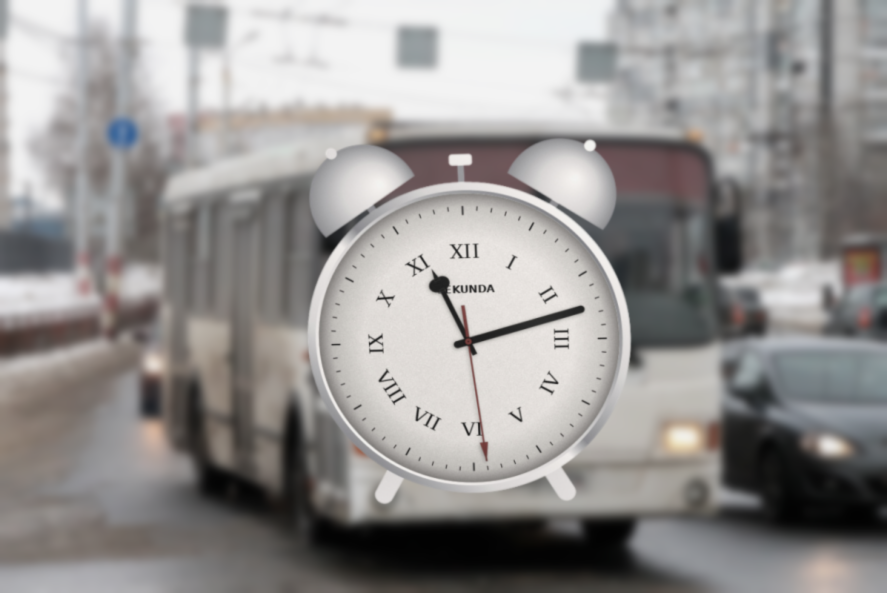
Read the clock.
11:12:29
